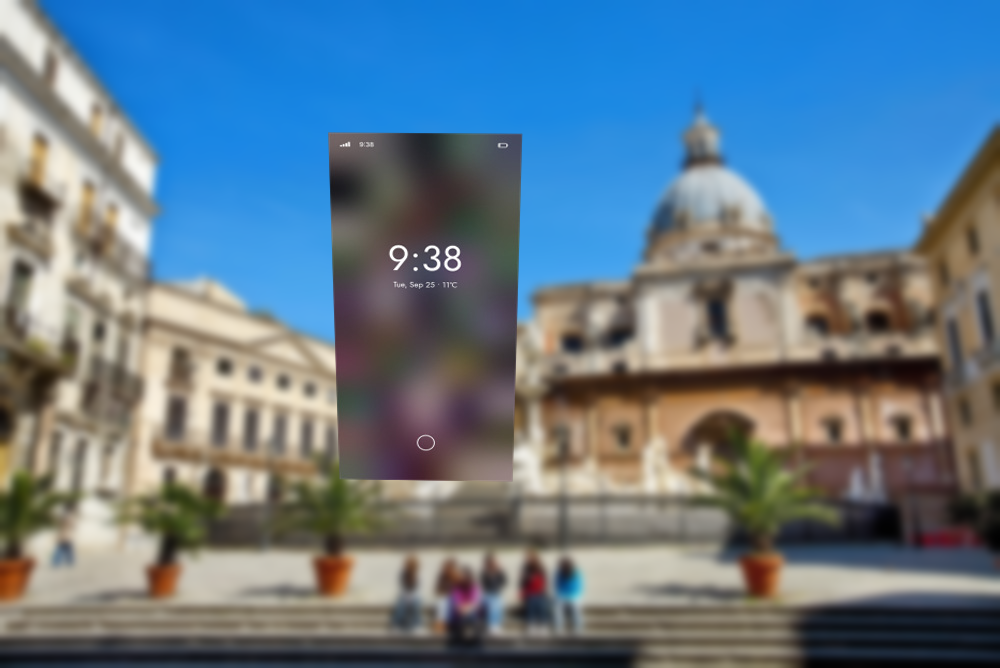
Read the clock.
9:38
